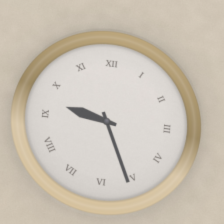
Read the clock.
9:26
